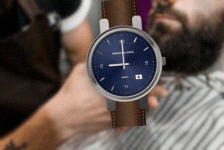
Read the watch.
9:00
